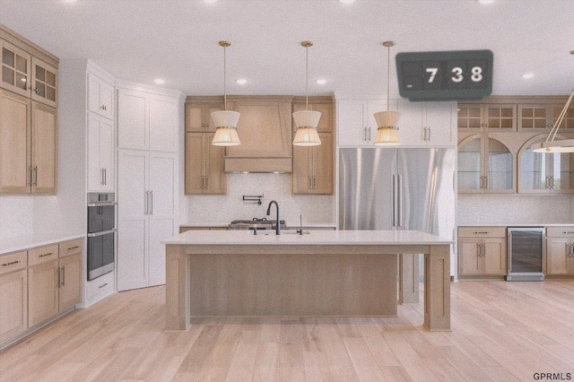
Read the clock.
7:38
